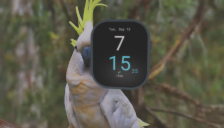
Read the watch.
7:15
